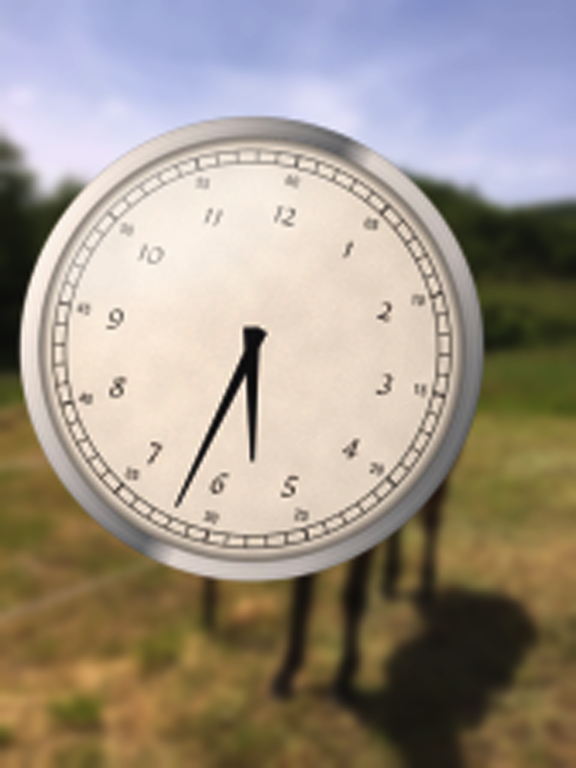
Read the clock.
5:32
